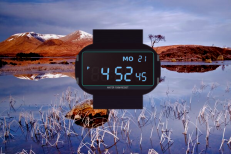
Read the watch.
4:52:45
